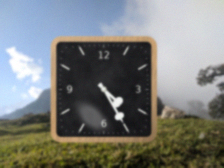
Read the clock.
4:25
